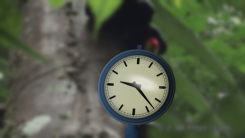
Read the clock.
9:23
